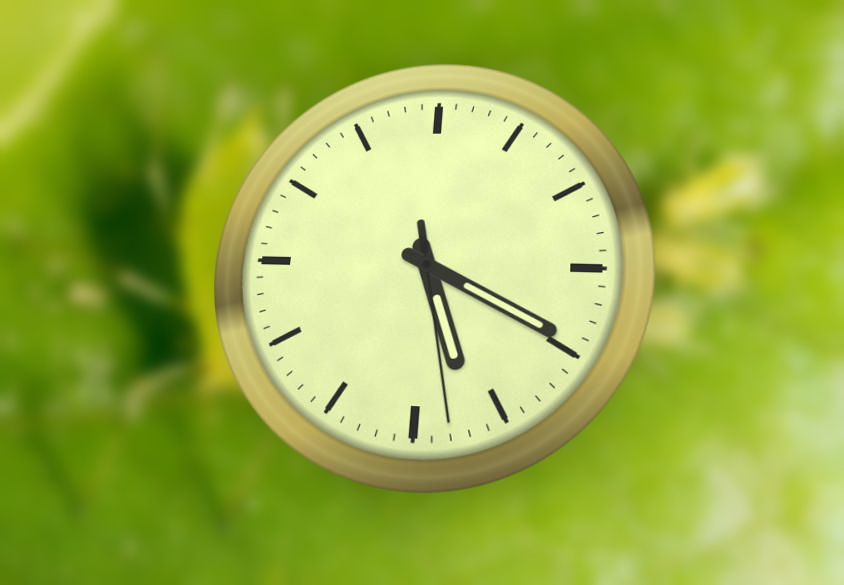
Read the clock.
5:19:28
